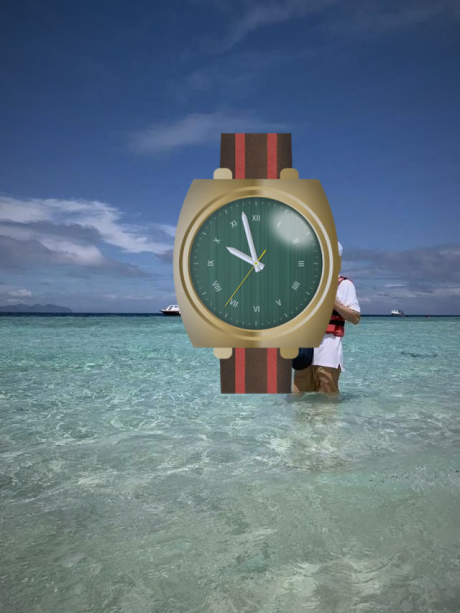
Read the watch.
9:57:36
